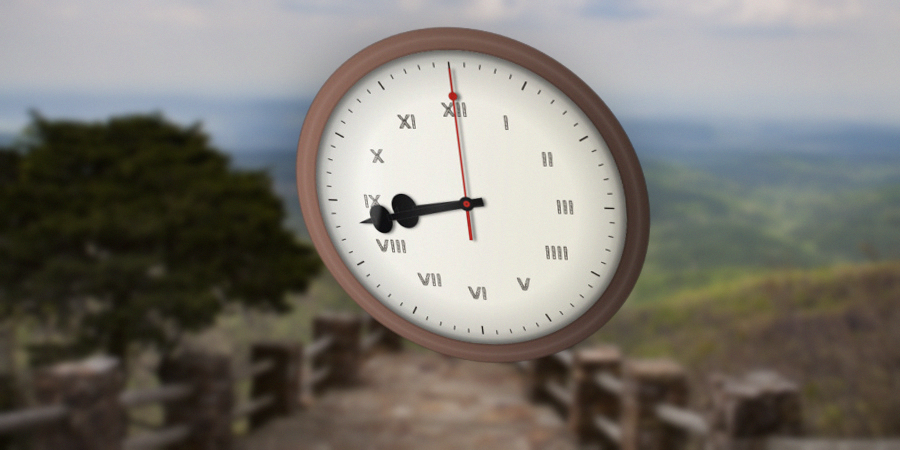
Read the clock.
8:43:00
